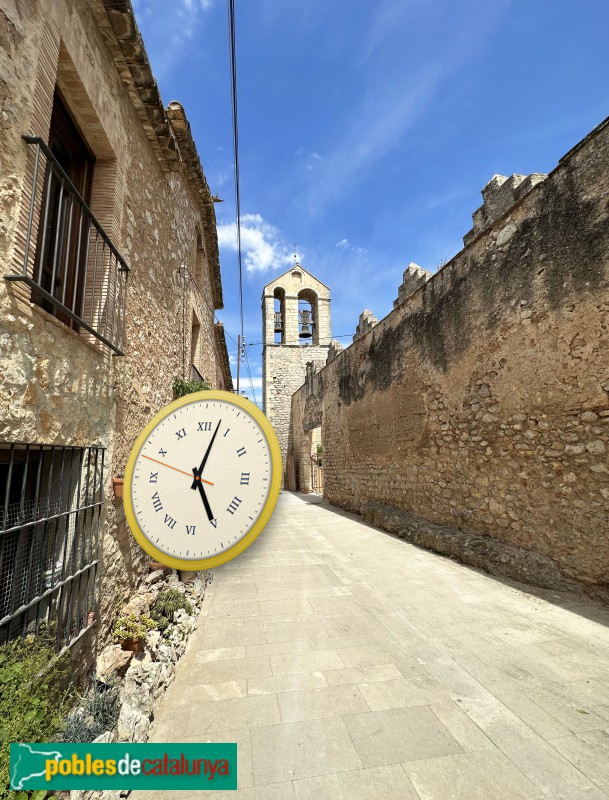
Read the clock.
5:02:48
